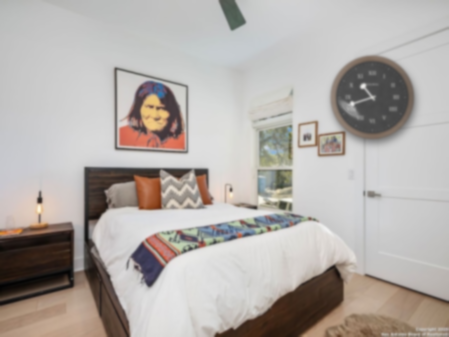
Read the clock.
10:42
